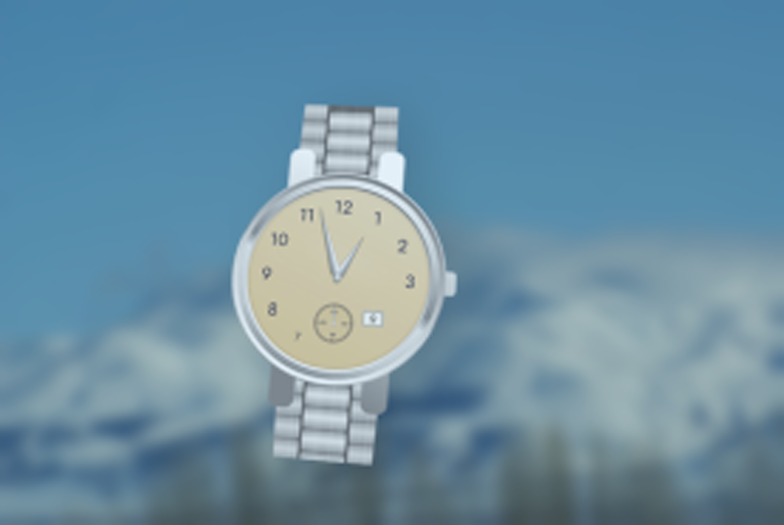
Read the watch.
12:57
